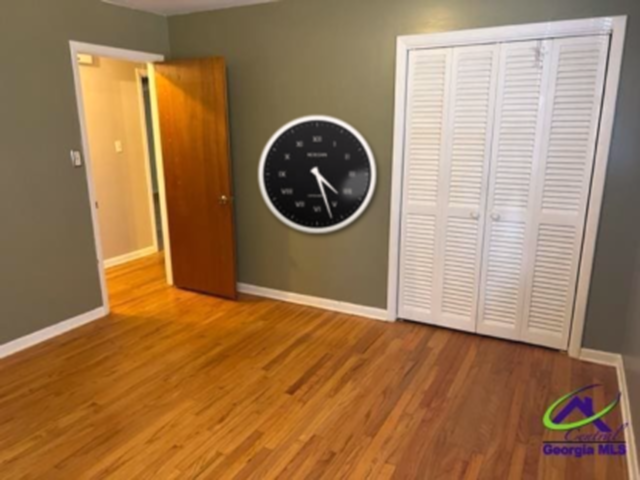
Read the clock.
4:27
